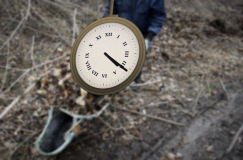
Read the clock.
4:21
